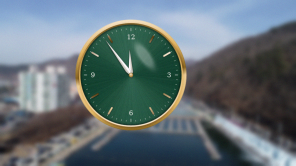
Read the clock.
11:54
